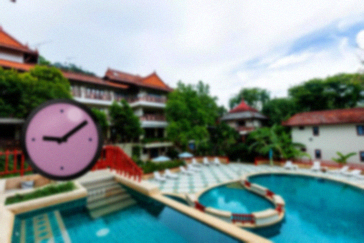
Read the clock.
9:09
